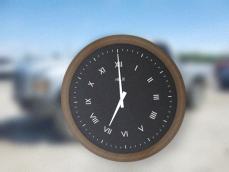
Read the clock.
7:00
